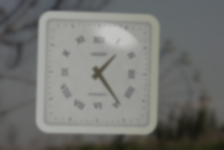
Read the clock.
1:24
